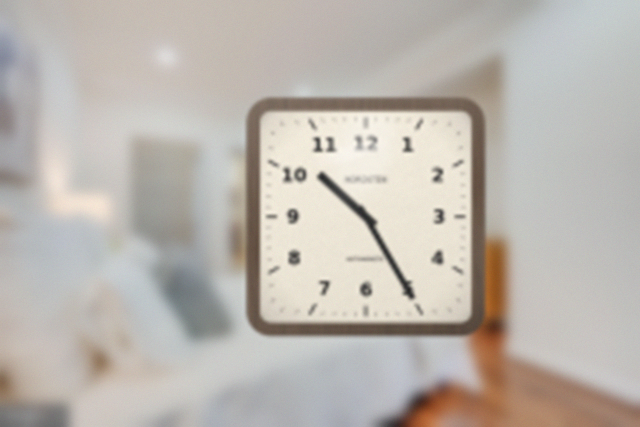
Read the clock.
10:25
